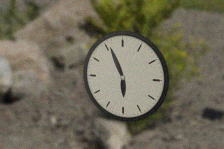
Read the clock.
5:56
